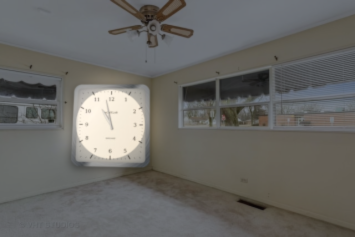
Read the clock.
10:58
